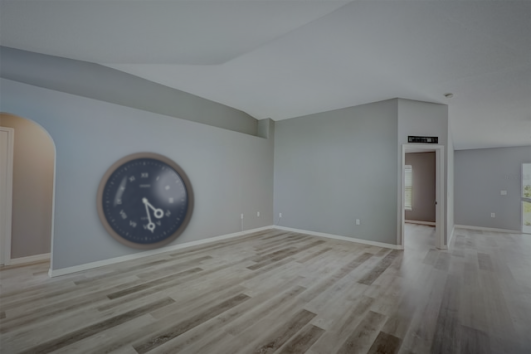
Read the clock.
4:28
